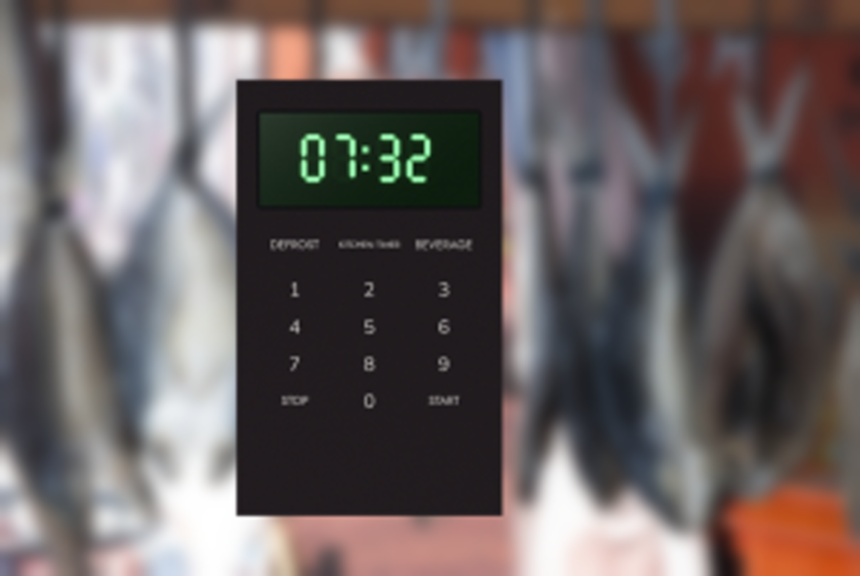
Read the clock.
7:32
